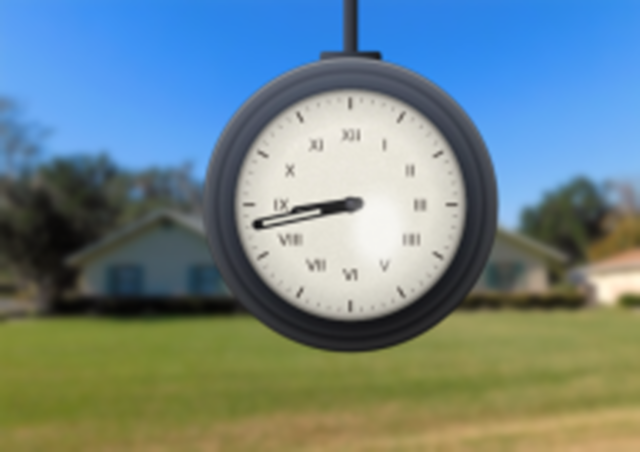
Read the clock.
8:43
